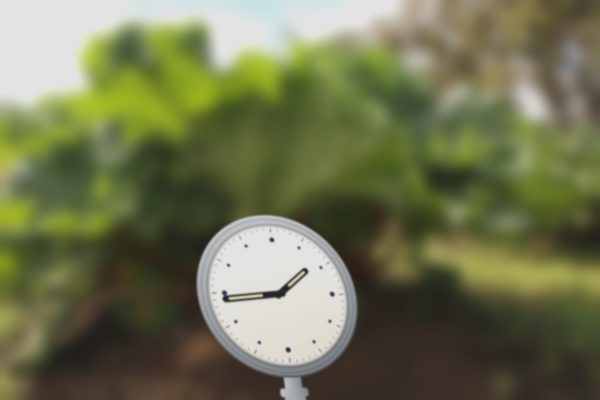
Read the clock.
1:44
